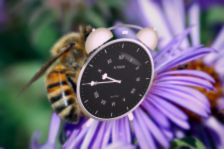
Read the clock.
9:45
